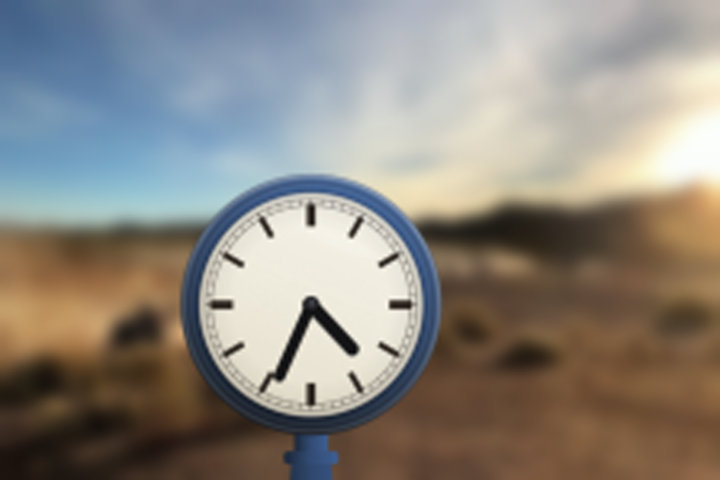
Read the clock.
4:34
